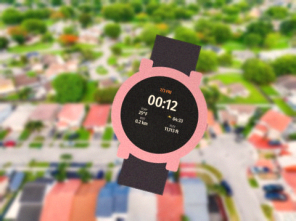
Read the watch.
0:12
